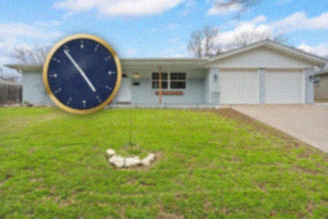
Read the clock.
4:54
